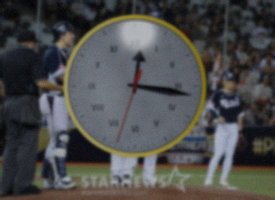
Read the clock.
12:16:33
